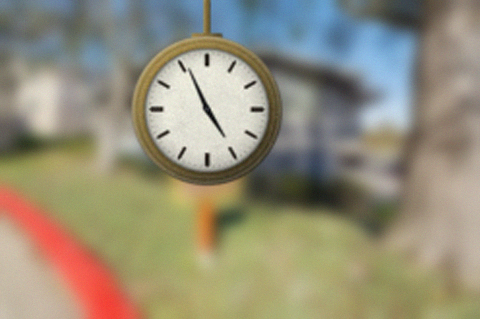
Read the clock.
4:56
